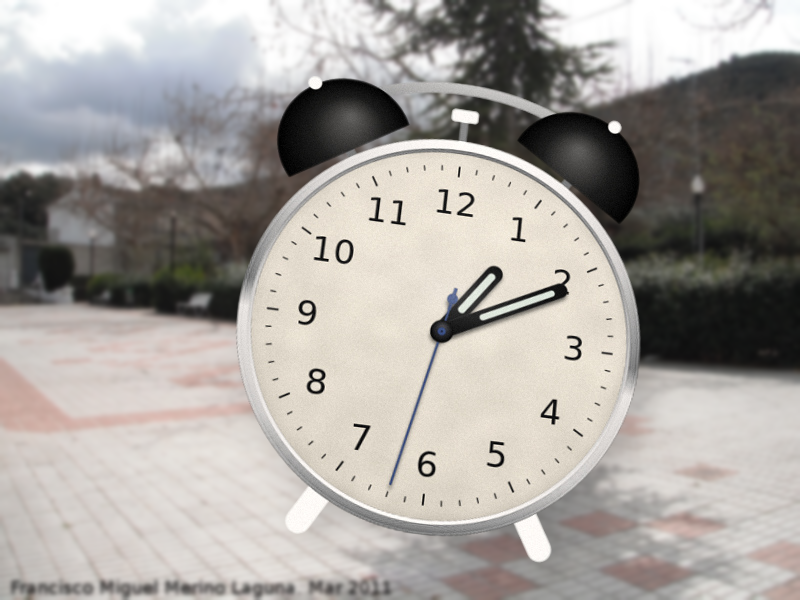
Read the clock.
1:10:32
